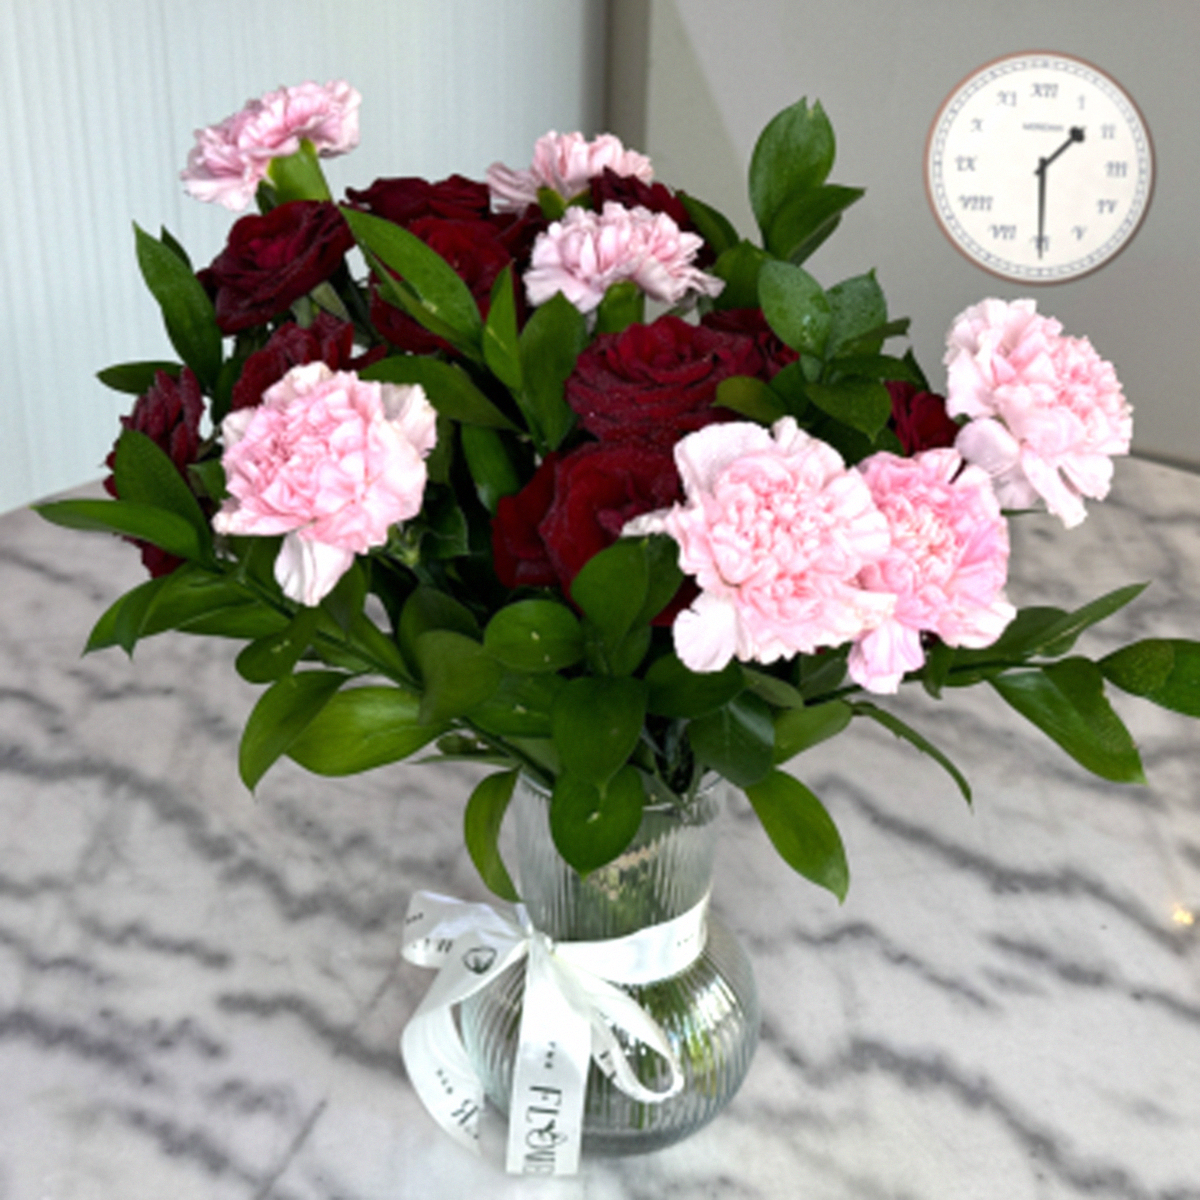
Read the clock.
1:30
